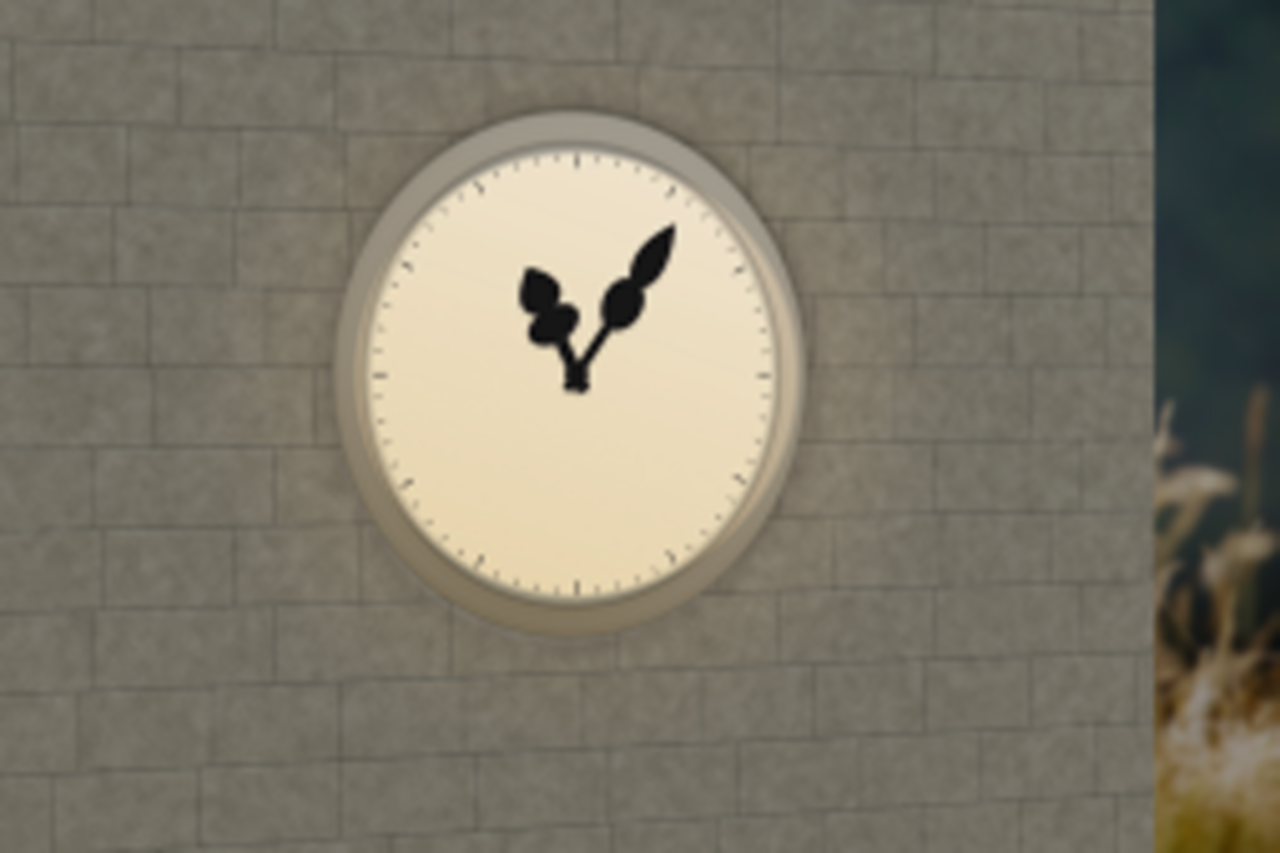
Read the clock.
11:06
